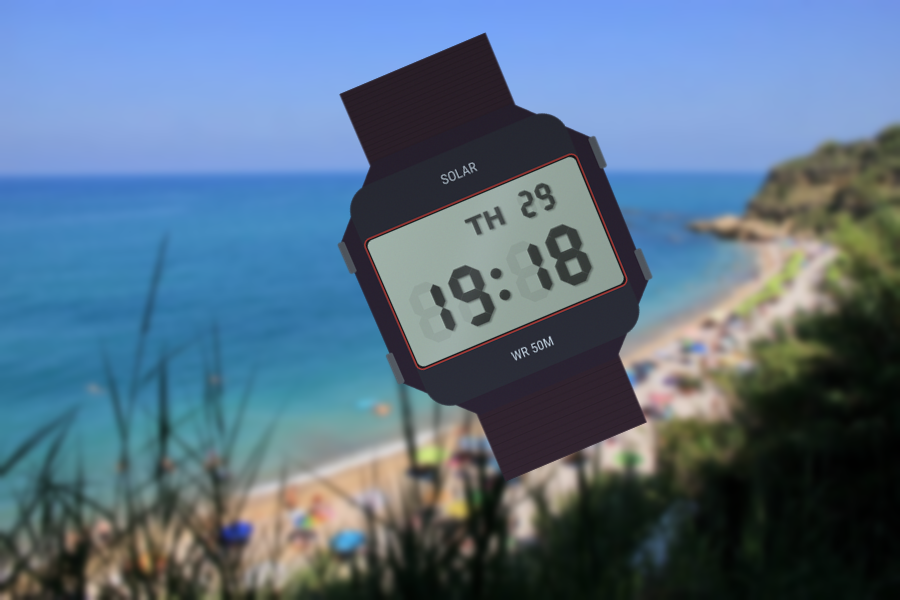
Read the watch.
19:18
